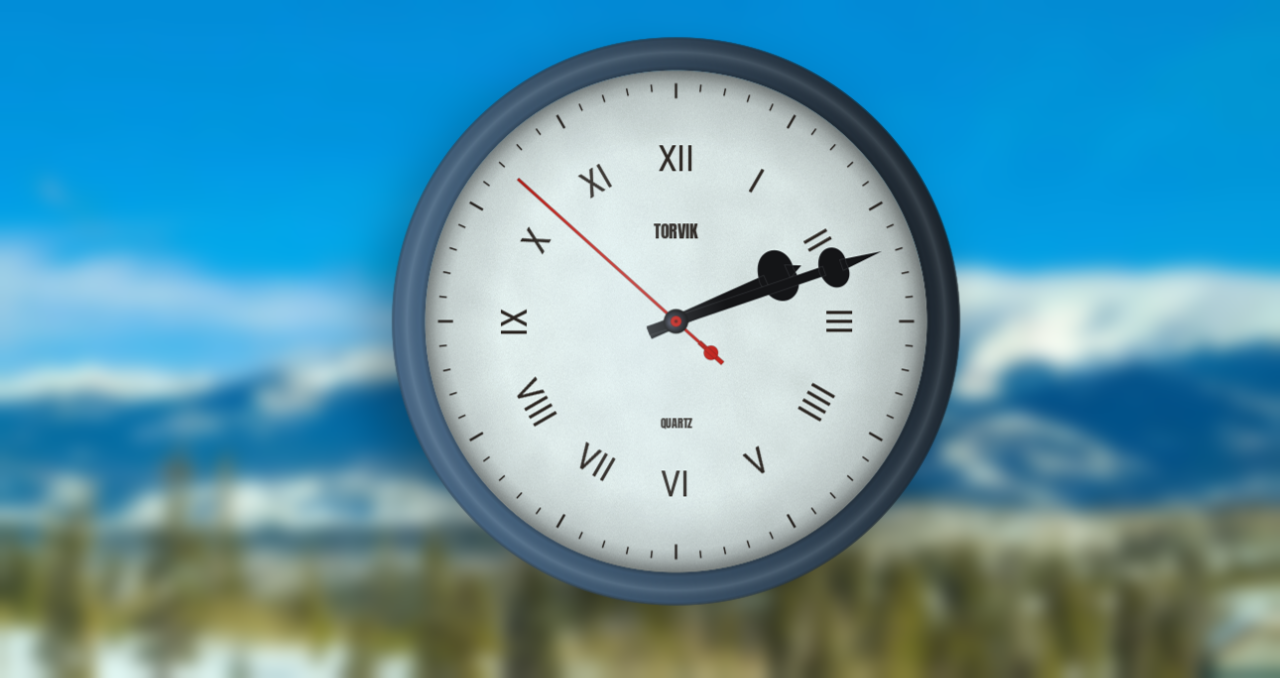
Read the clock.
2:11:52
